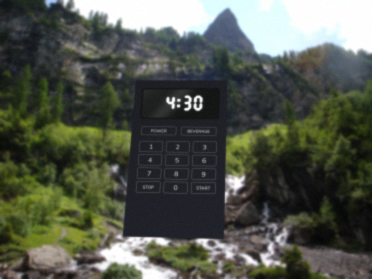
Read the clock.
4:30
